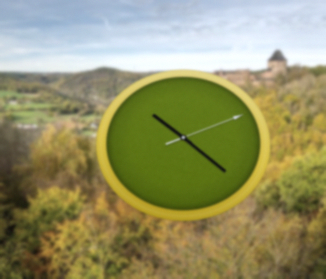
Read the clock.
10:22:11
